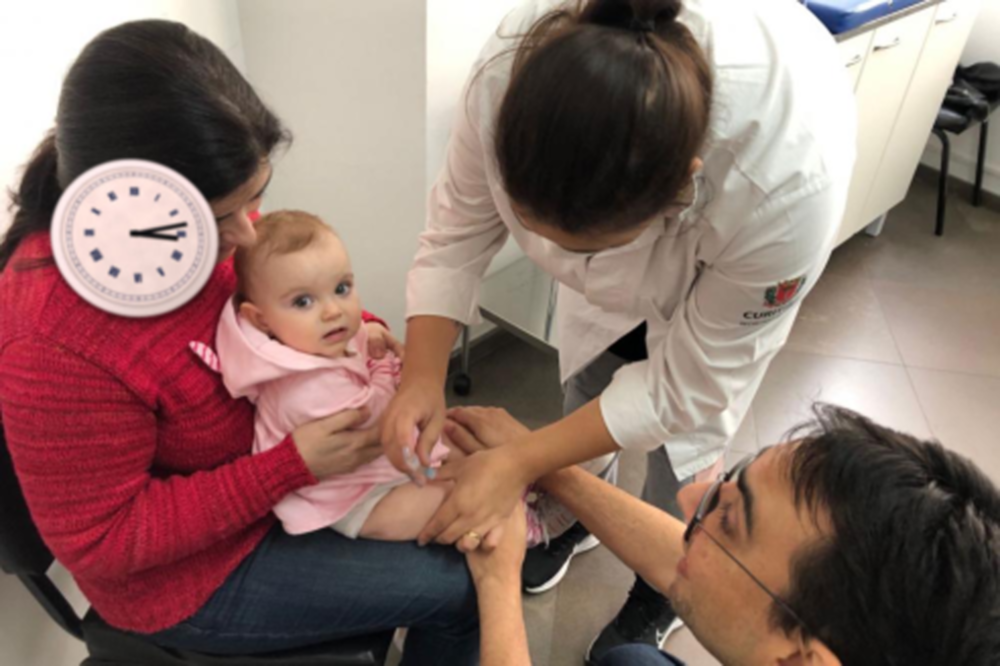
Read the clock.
3:13
